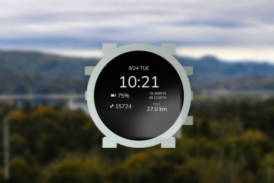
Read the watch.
10:21
